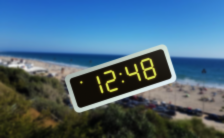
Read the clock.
12:48
